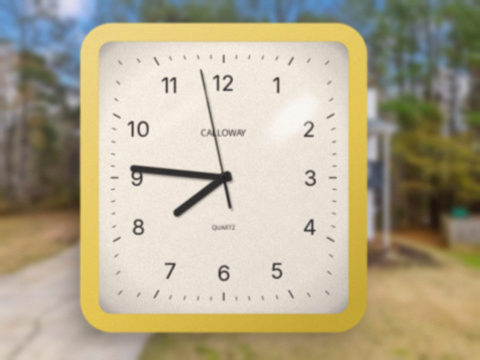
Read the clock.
7:45:58
